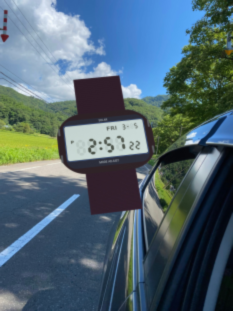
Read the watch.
2:57:22
